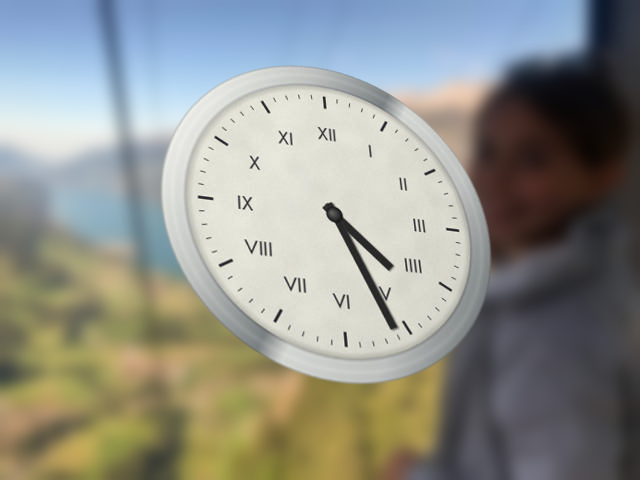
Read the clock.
4:26
